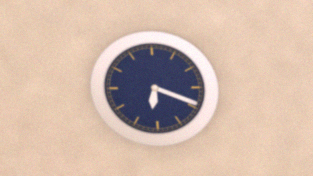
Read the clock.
6:19
